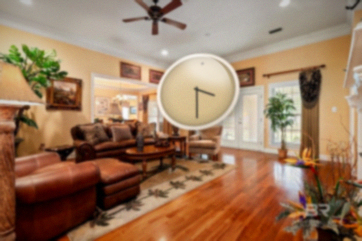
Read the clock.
3:28
